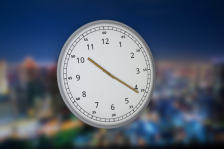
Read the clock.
10:21
